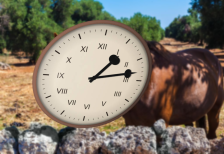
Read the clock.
1:13
